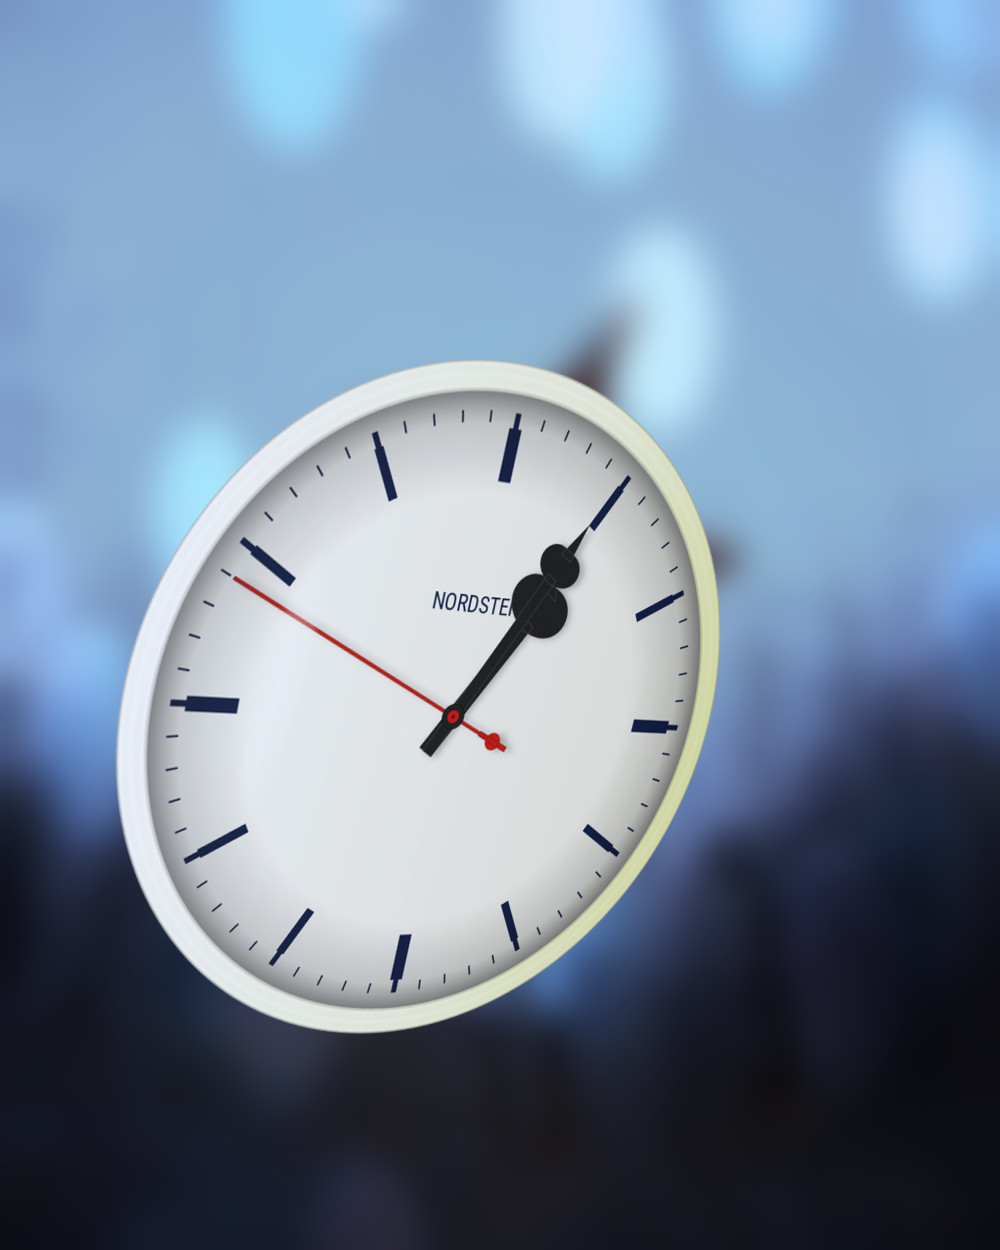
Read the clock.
1:04:49
